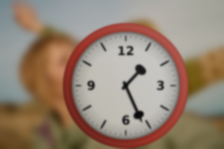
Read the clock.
1:26
